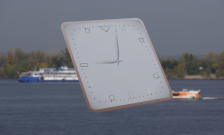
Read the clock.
9:03
